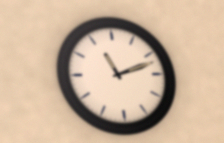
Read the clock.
11:12
